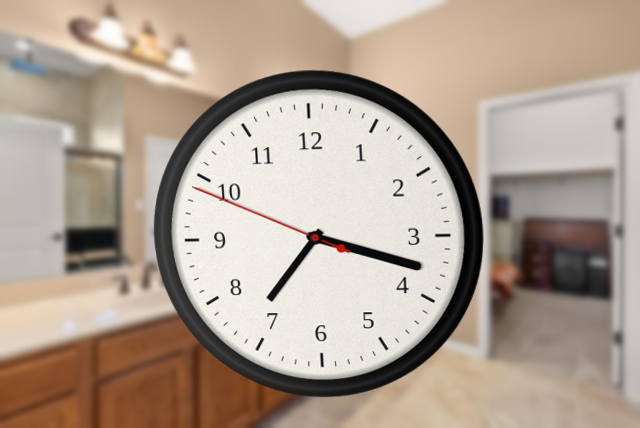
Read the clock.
7:17:49
